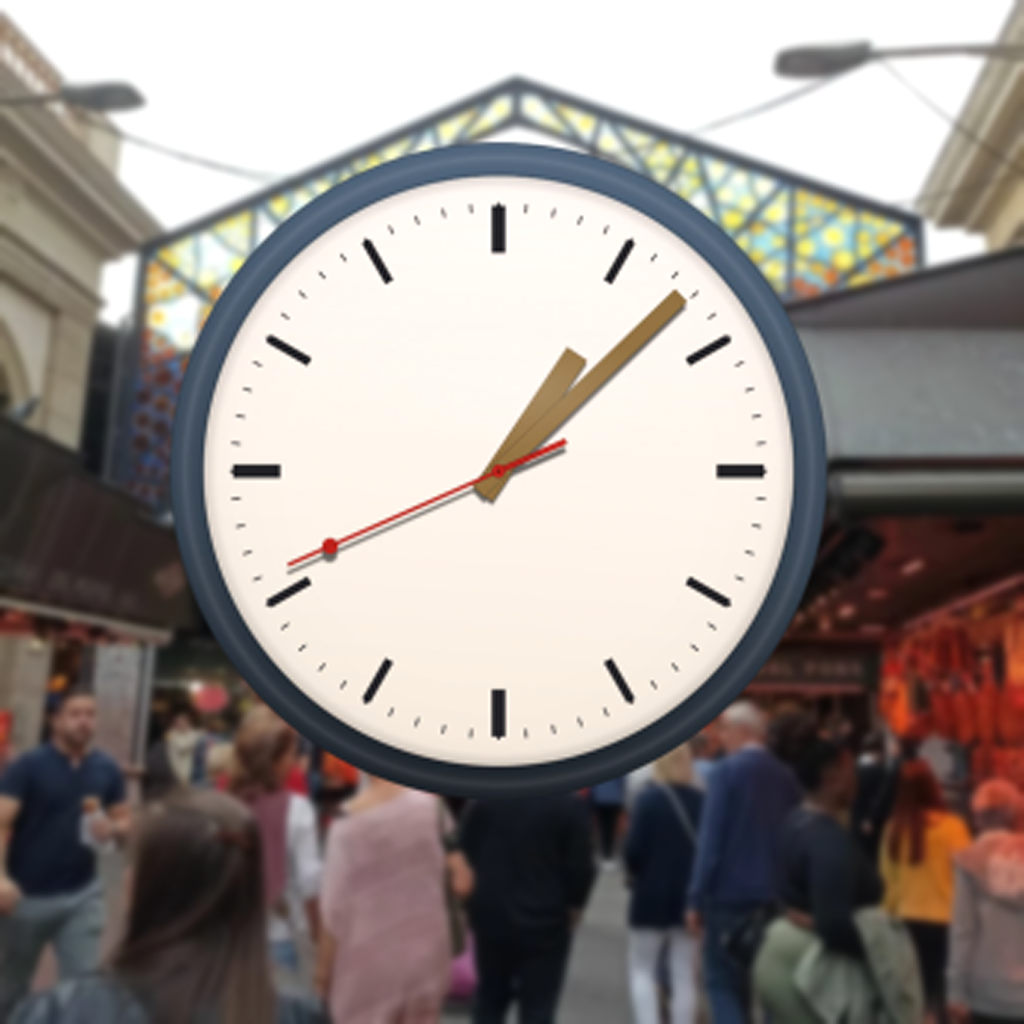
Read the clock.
1:07:41
